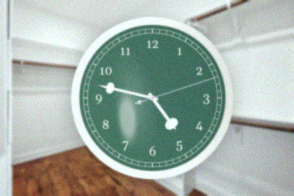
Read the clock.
4:47:12
